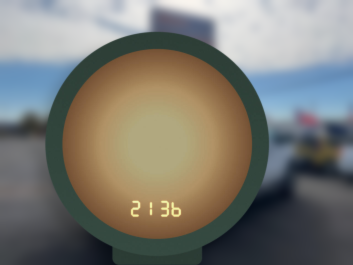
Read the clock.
21:36
